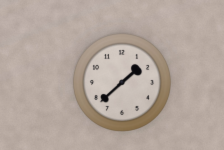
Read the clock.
1:38
